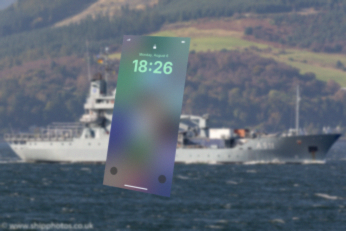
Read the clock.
18:26
